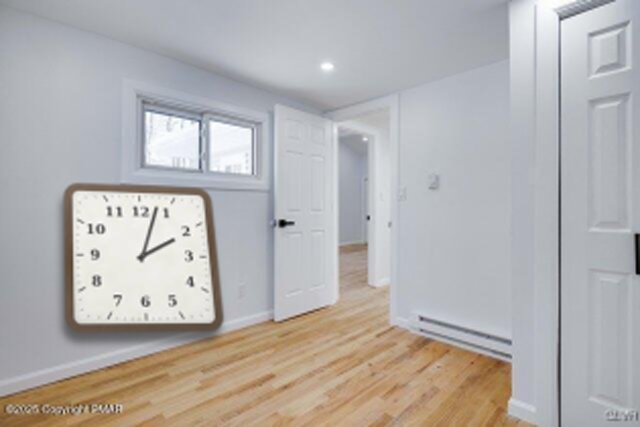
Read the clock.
2:03
